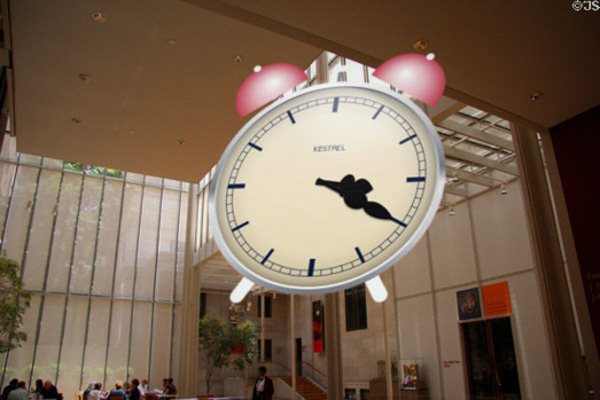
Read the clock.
3:20
